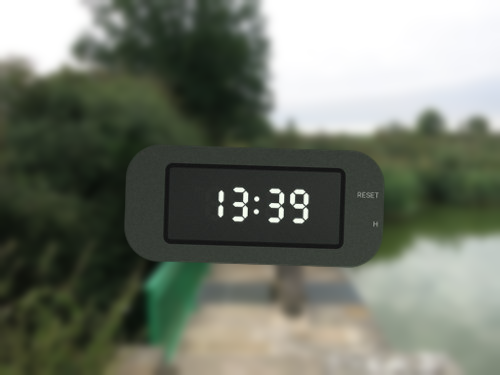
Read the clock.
13:39
